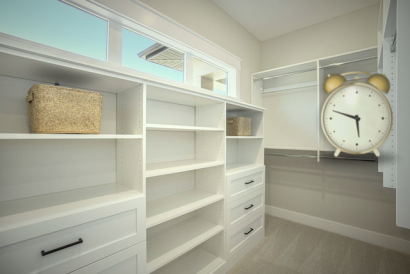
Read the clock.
5:48
